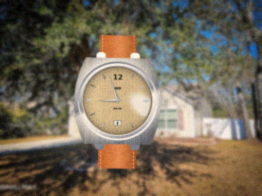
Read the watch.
8:57
